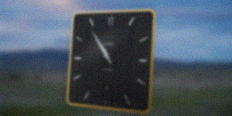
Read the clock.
10:54
